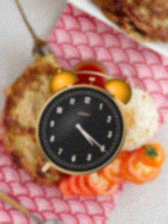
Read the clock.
4:20
